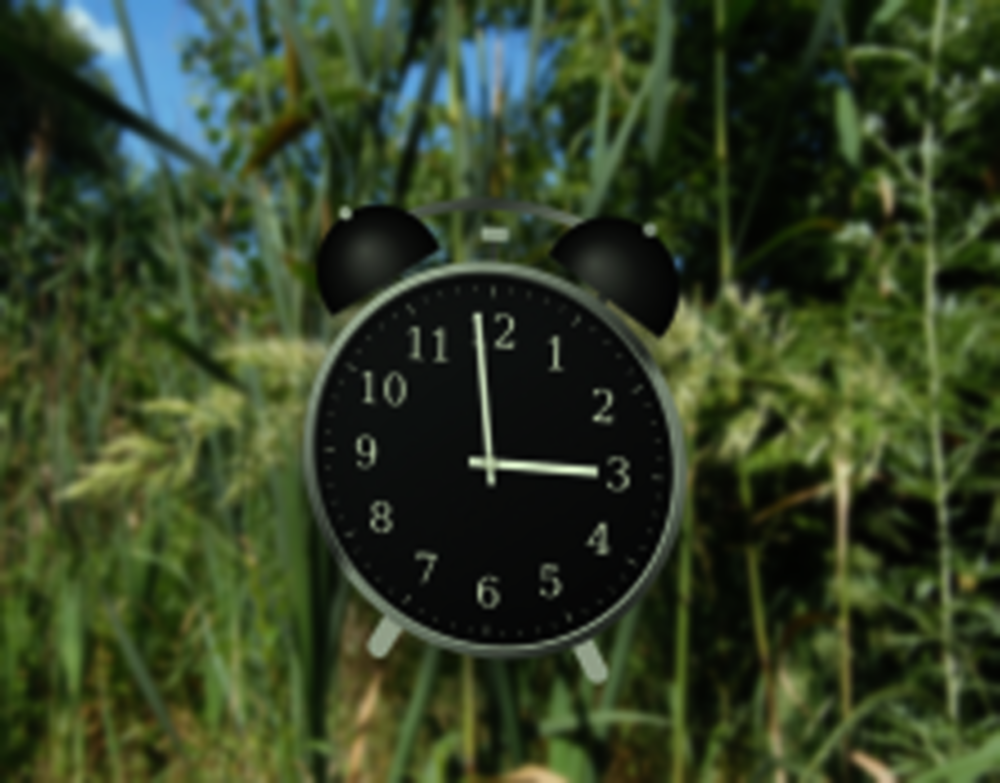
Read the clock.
2:59
